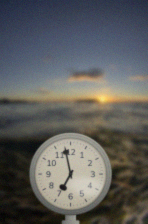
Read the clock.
6:58
